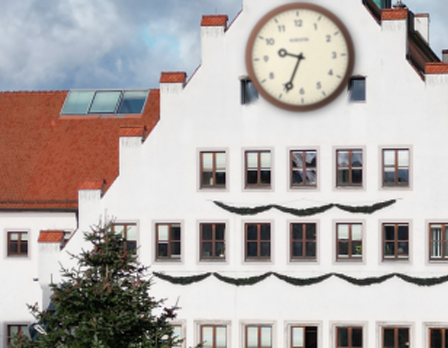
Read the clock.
9:34
